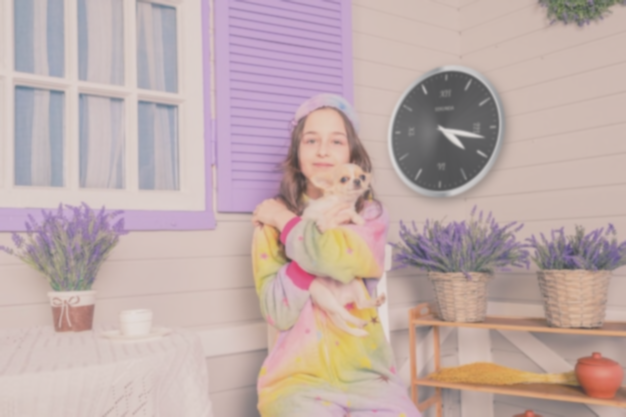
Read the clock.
4:17
